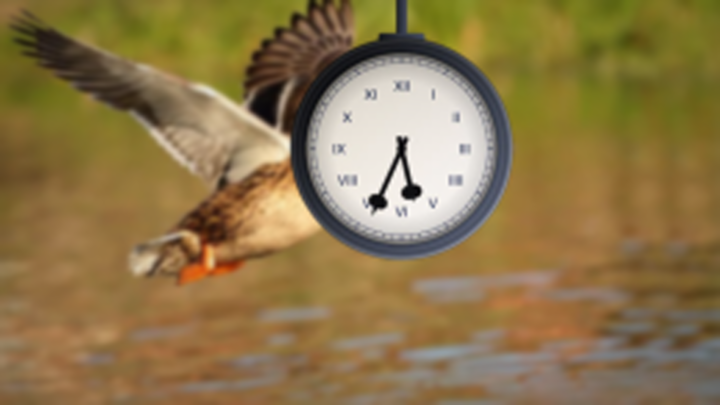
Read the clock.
5:34
